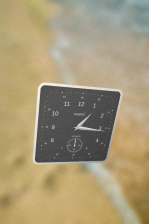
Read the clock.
1:16
